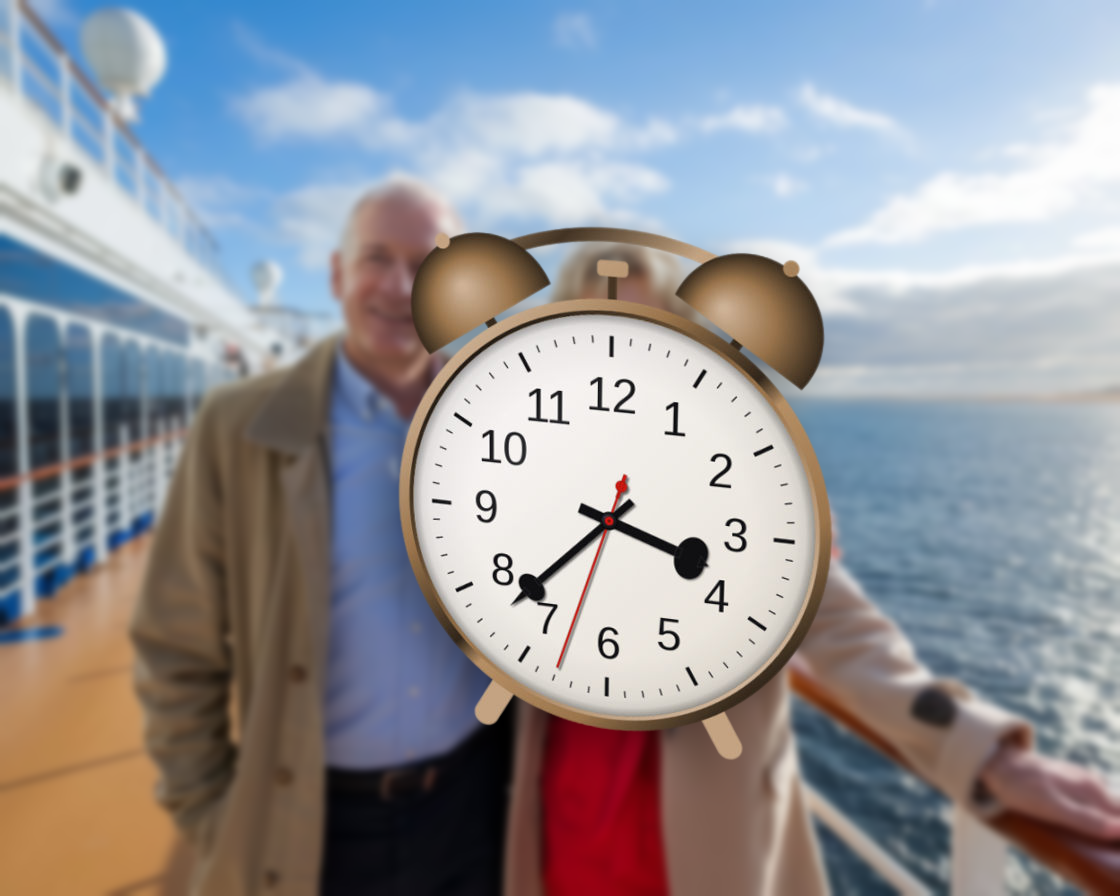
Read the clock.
3:37:33
